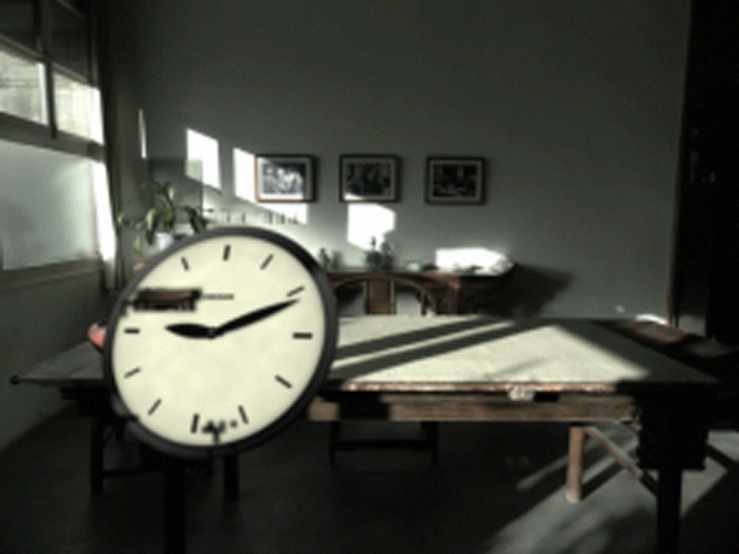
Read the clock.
9:11
